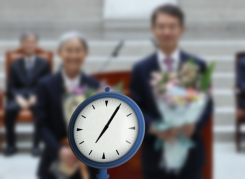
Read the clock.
7:05
